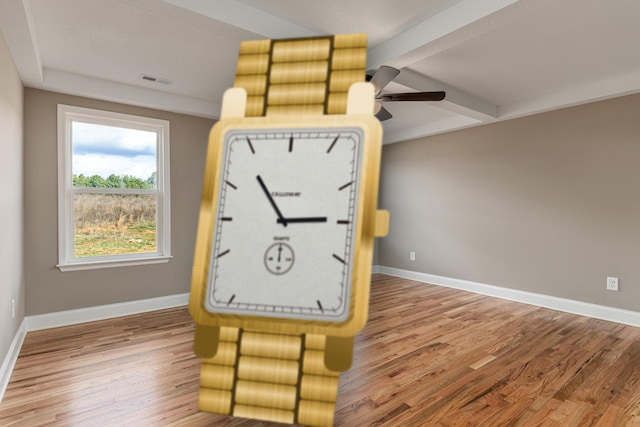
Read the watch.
2:54
